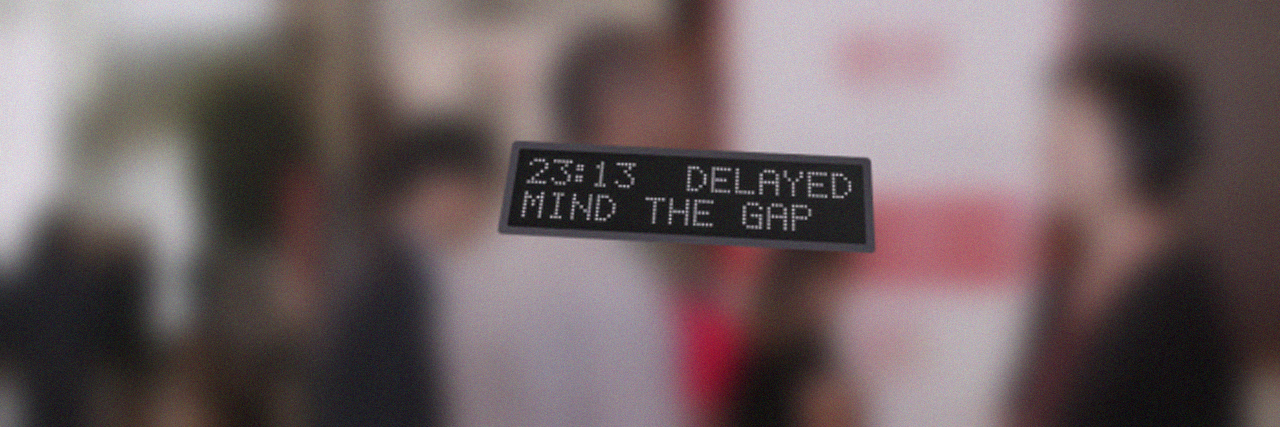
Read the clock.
23:13
